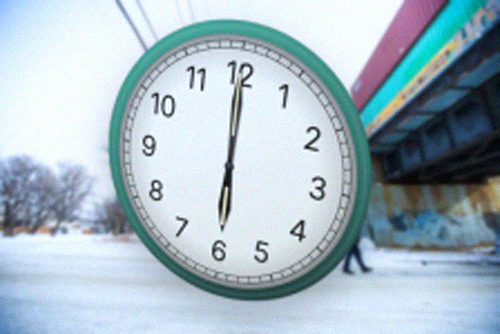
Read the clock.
6:00
